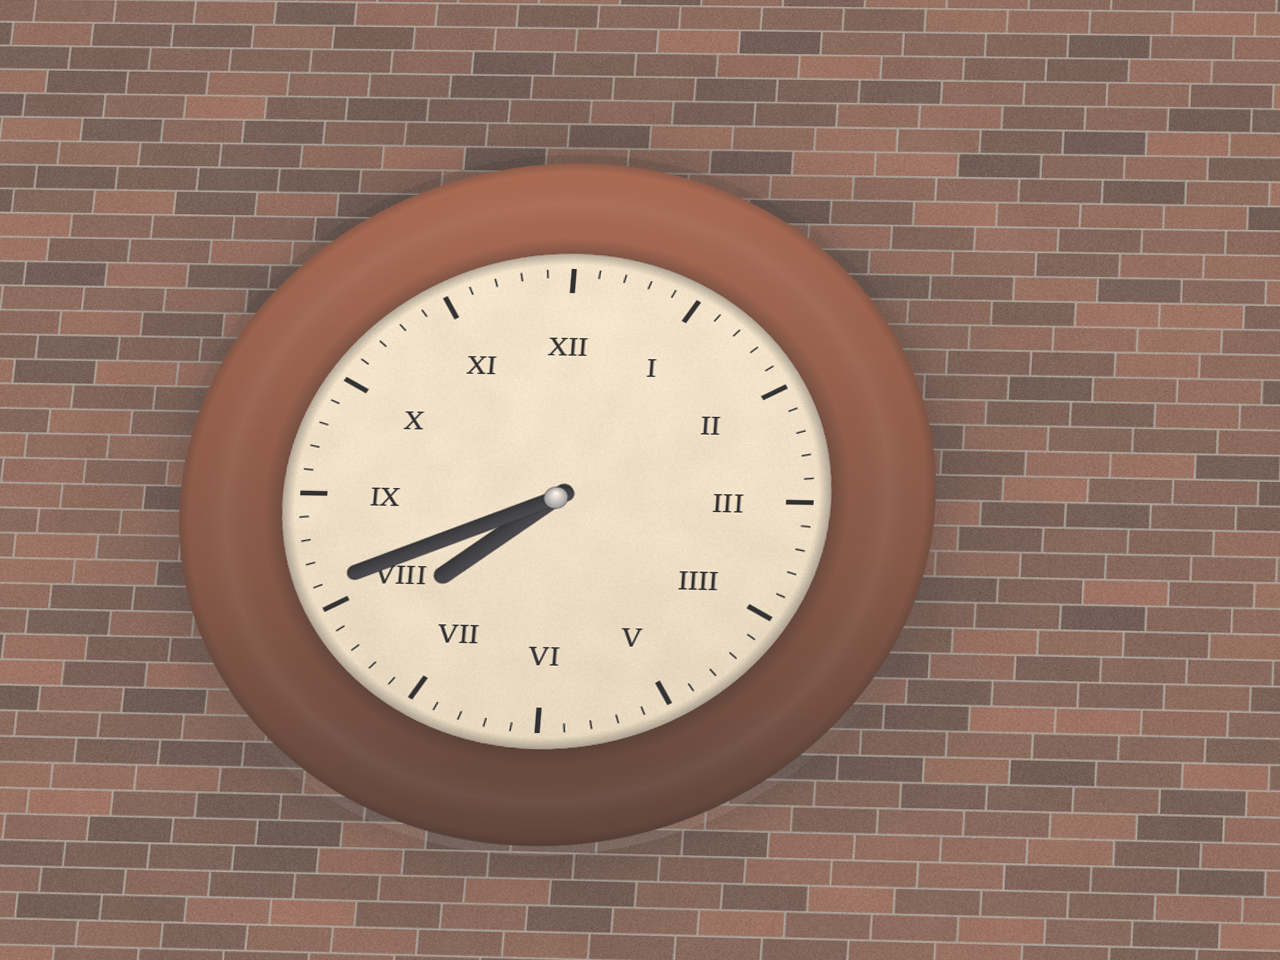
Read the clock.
7:41
